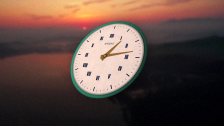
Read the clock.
1:13
